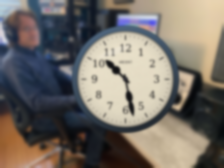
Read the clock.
10:28
